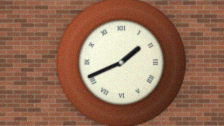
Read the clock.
1:41
